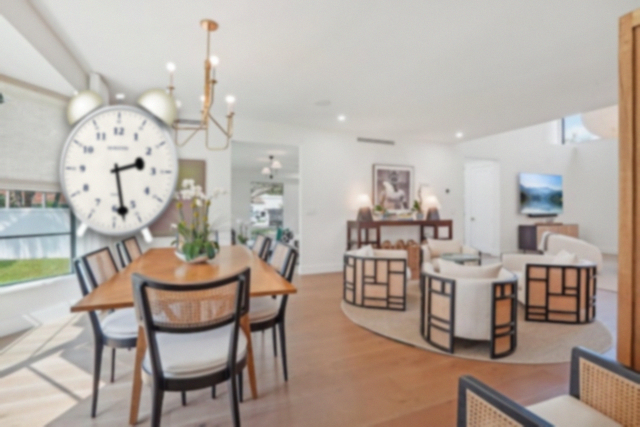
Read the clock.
2:28
